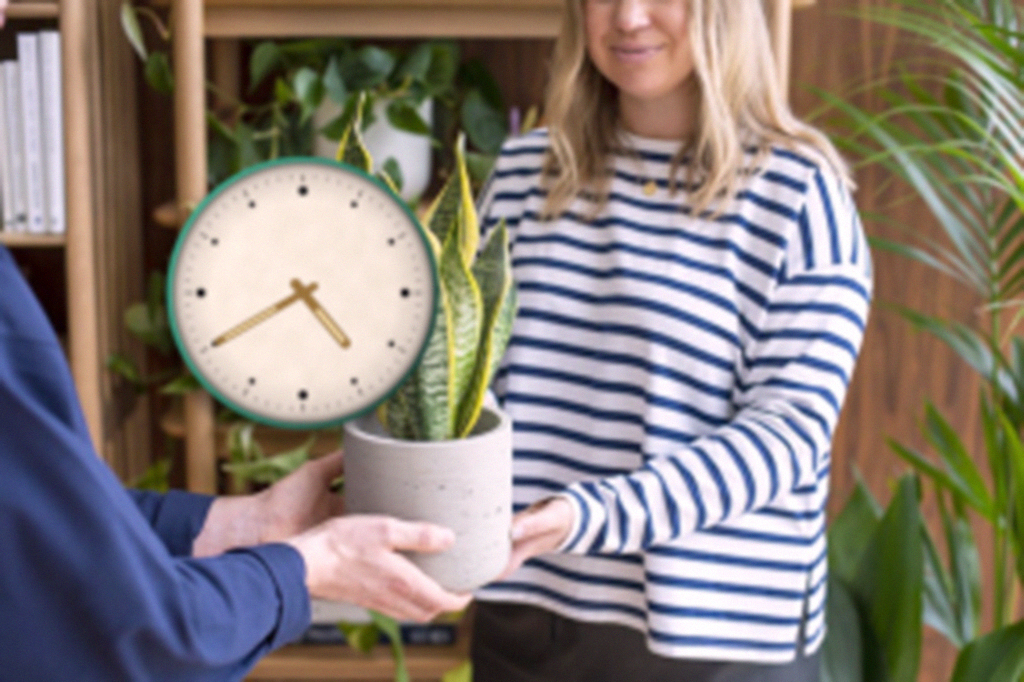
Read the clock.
4:40
